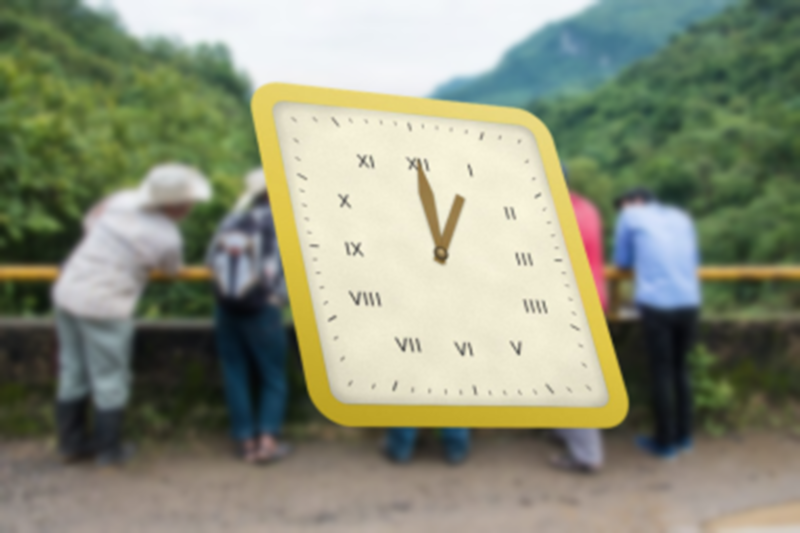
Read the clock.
1:00
